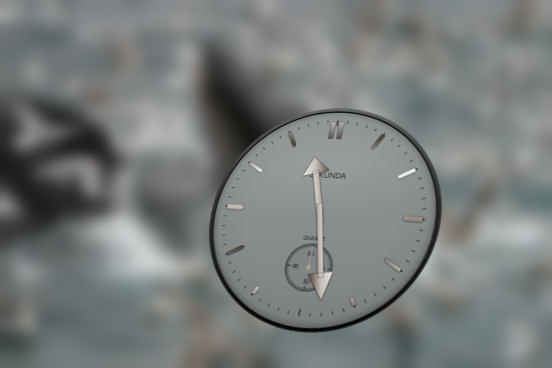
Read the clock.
11:28
